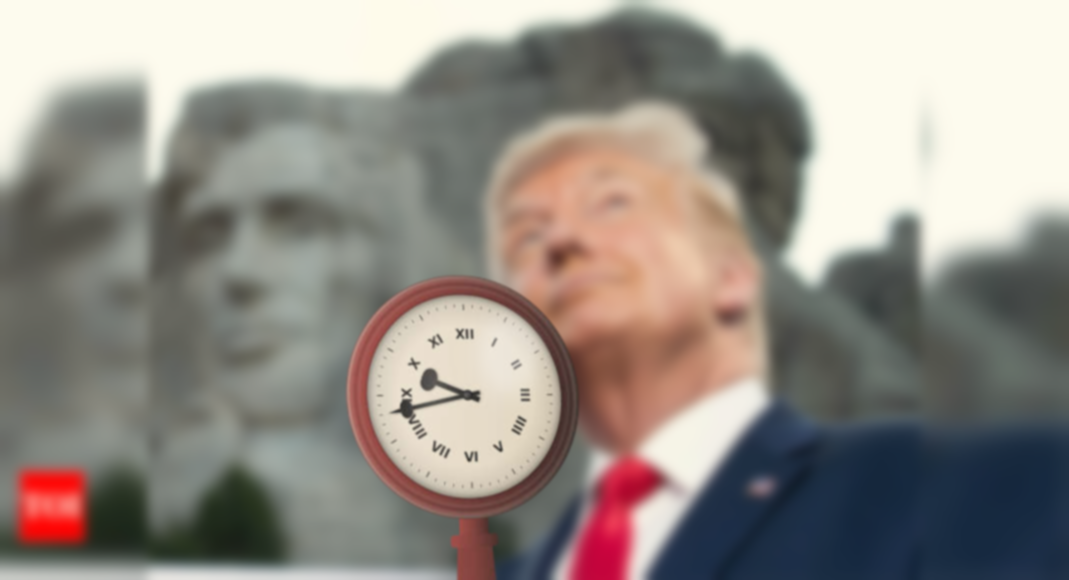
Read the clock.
9:43
